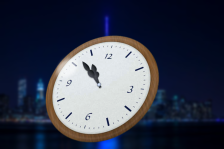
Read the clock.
10:52
